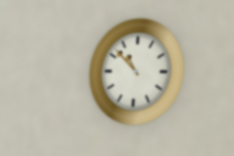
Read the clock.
10:52
